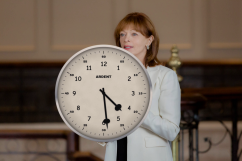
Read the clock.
4:29
